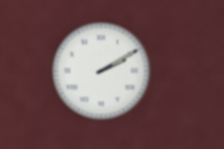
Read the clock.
2:10
